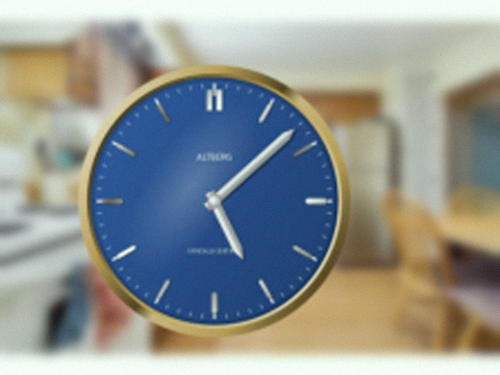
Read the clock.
5:08
